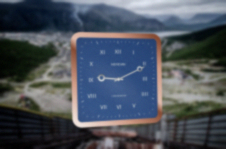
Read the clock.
9:11
